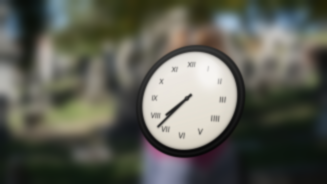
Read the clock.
7:37
